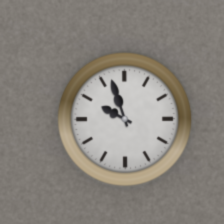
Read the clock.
9:57
